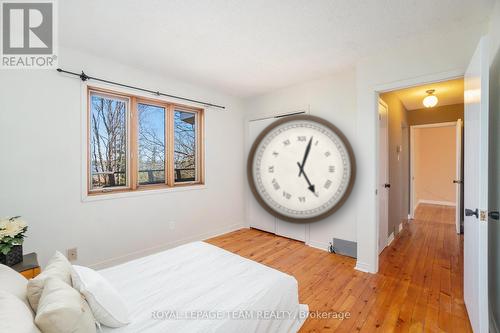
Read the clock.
5:03
